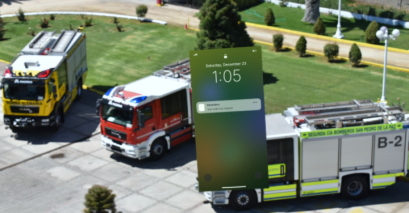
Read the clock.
1:05
